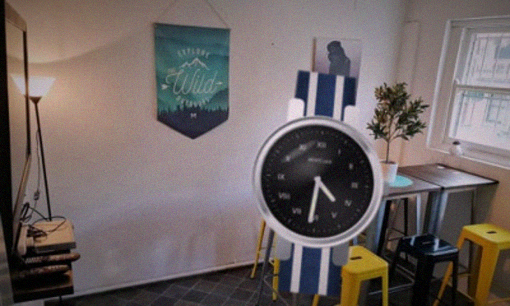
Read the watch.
4:31
